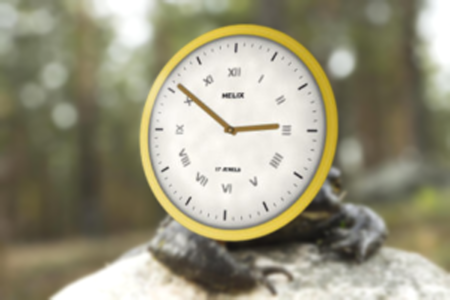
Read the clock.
2:51
